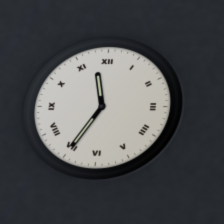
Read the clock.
11:35
